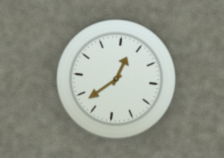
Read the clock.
12:38
